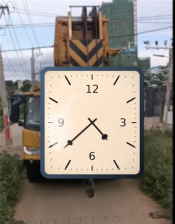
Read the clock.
4:38
